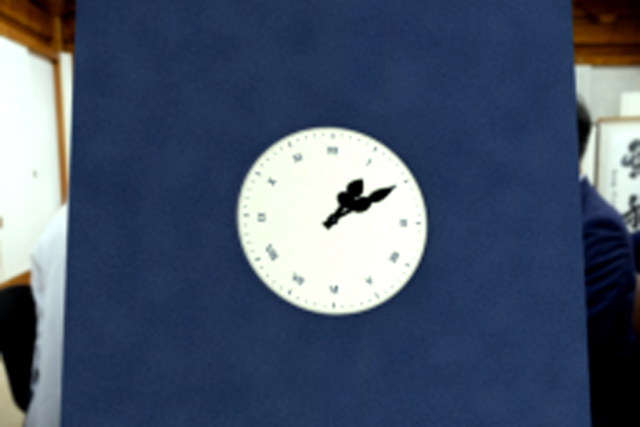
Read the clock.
1:10
